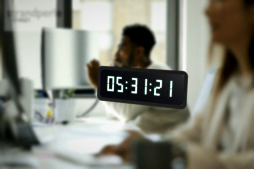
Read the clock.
5:31:21
